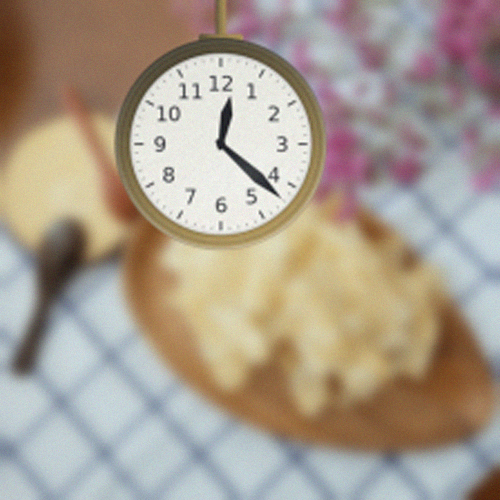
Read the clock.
12:22
